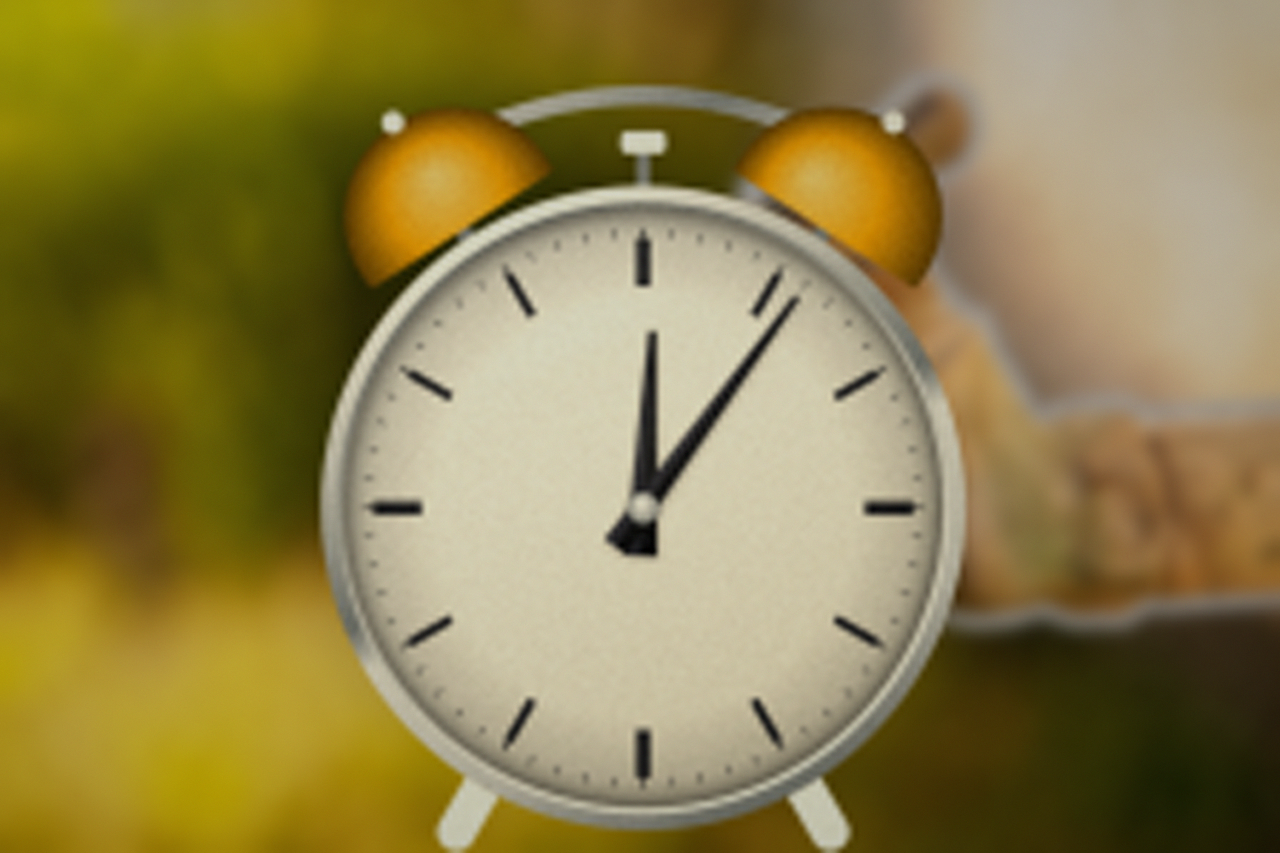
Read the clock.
12:06
